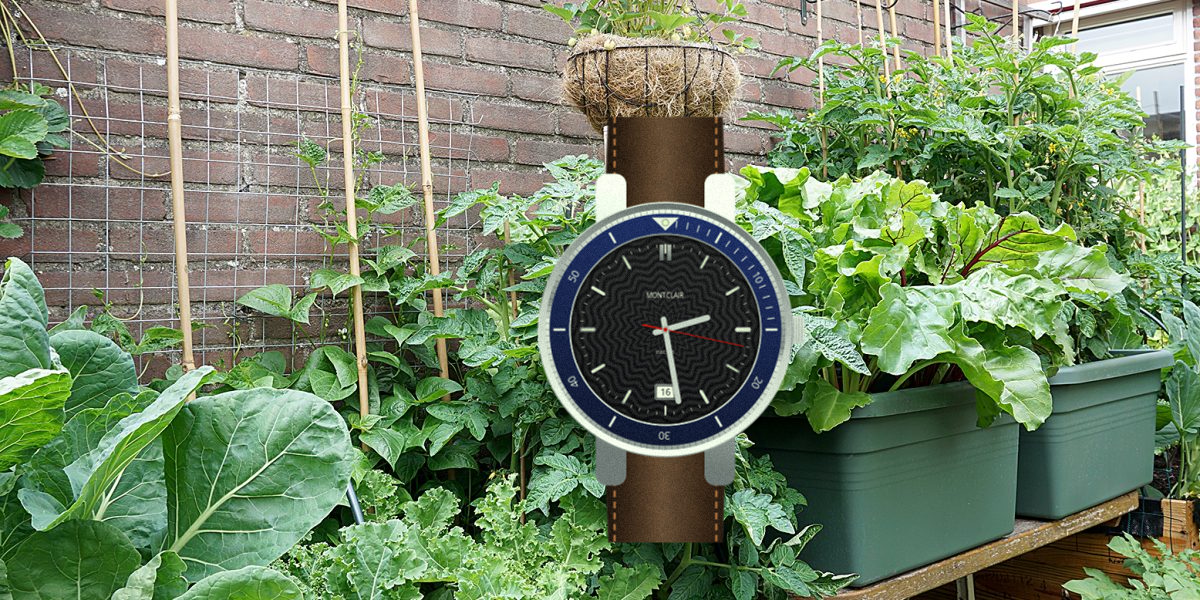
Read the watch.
2:28:17
